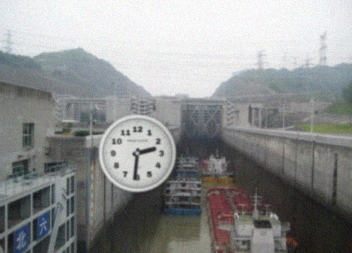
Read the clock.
2:31
